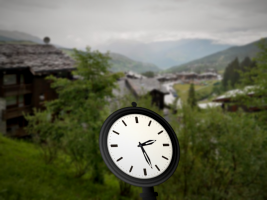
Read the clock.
2:27
